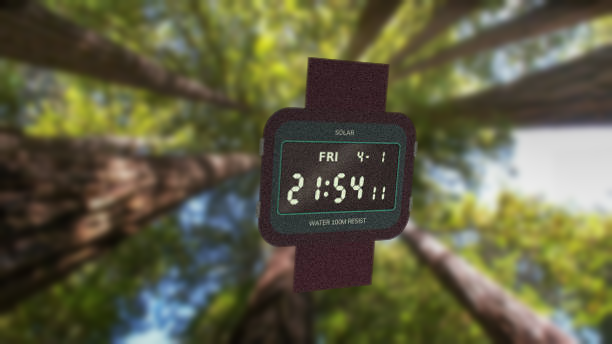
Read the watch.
21:54:11
